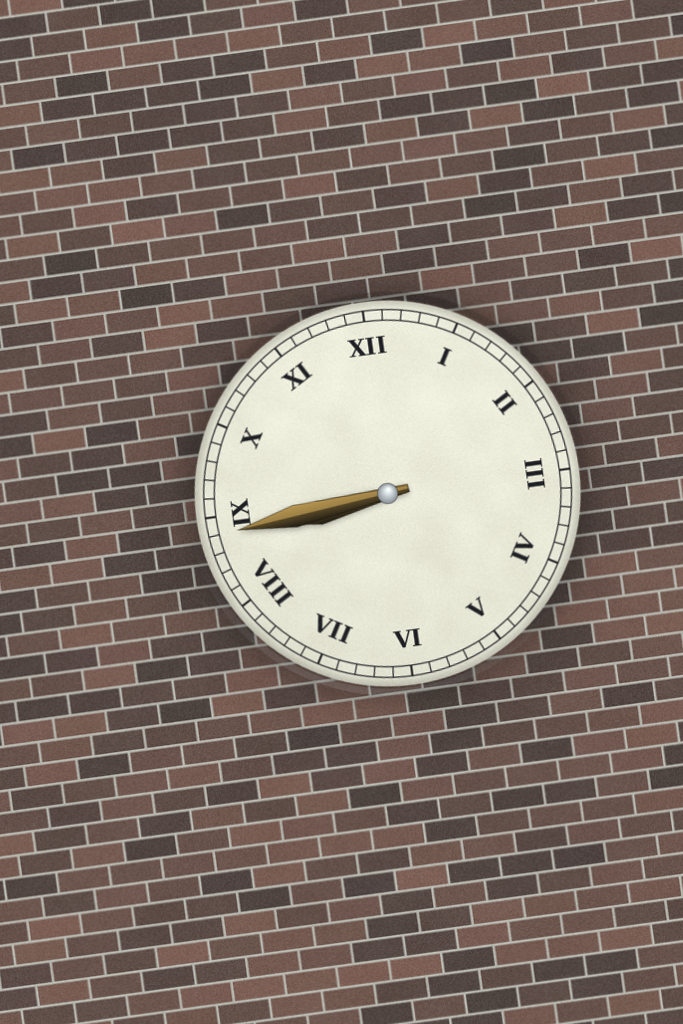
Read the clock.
8:44
